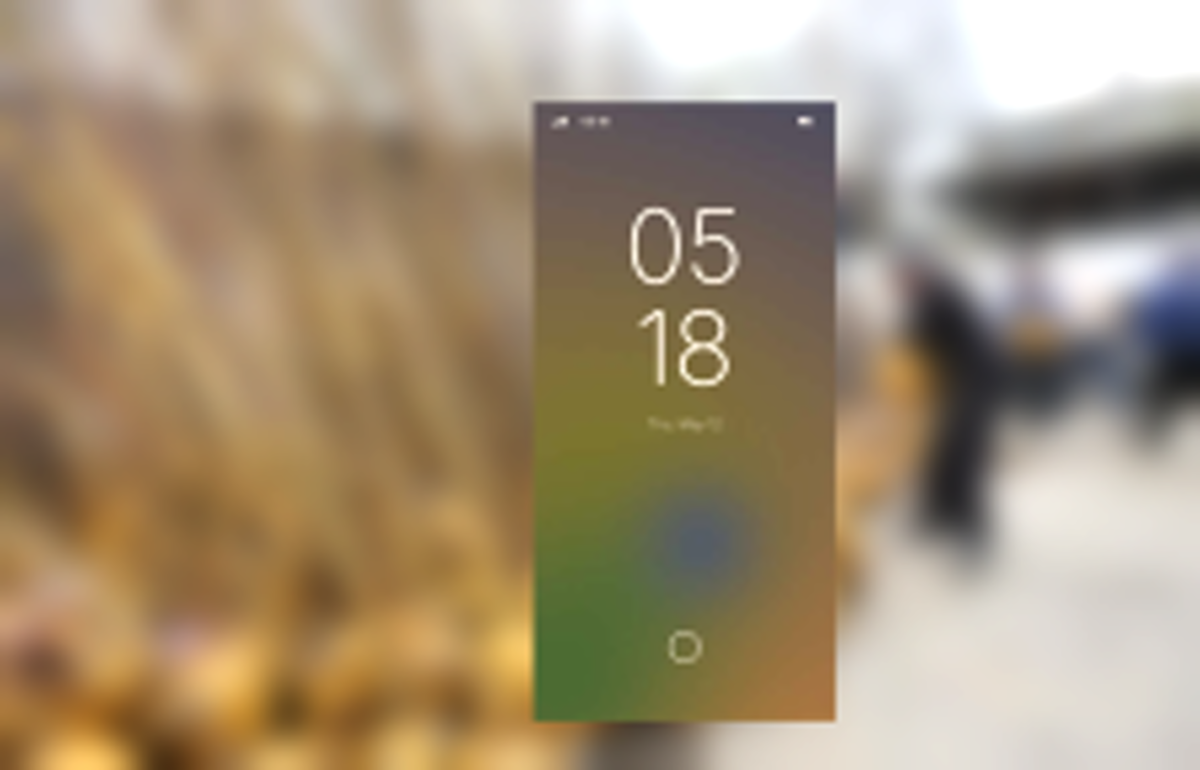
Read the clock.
5:18
